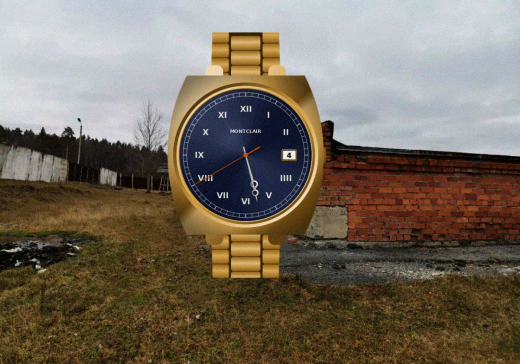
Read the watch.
5:27:40
